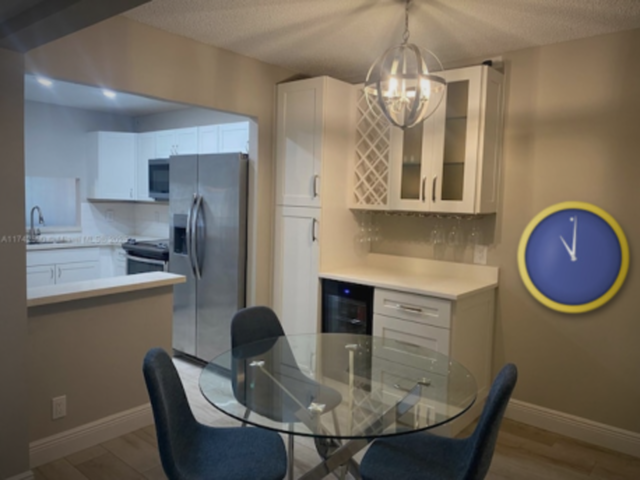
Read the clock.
11:01
